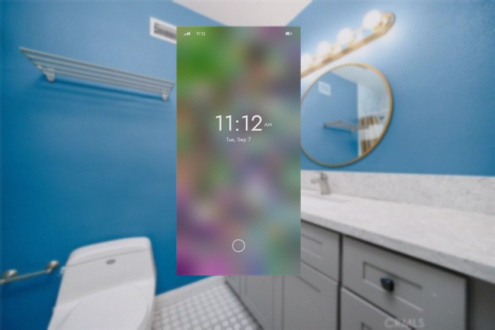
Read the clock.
11:12
